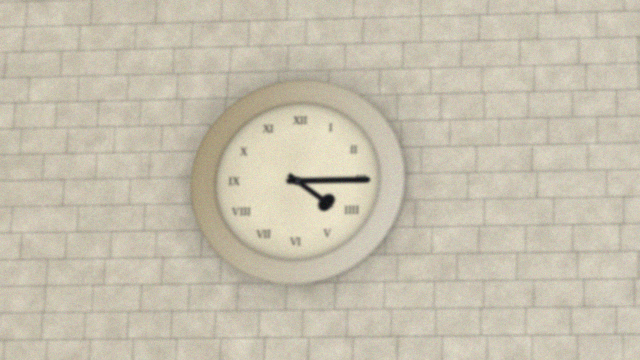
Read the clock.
4:15
